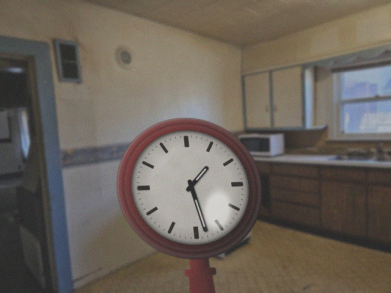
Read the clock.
1:28
